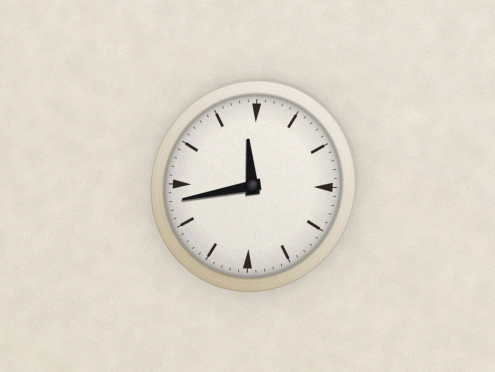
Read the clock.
11:43
